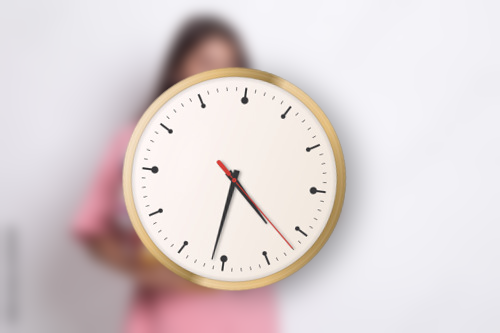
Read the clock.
4:31:22
